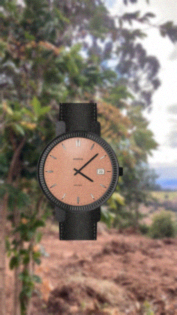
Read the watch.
4:08
